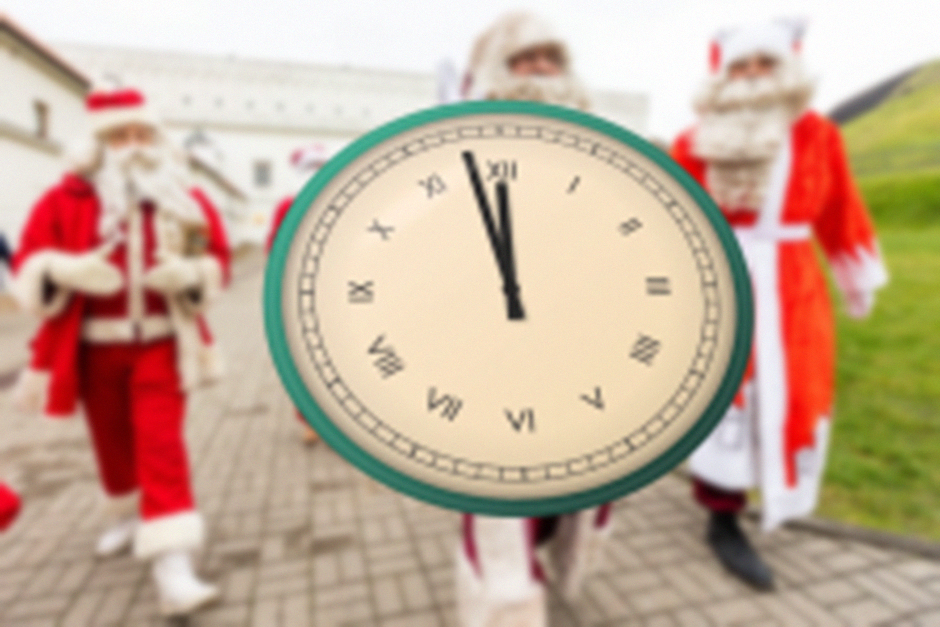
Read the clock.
11:58
